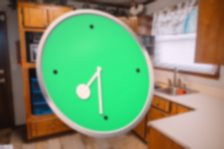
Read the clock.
7:31
